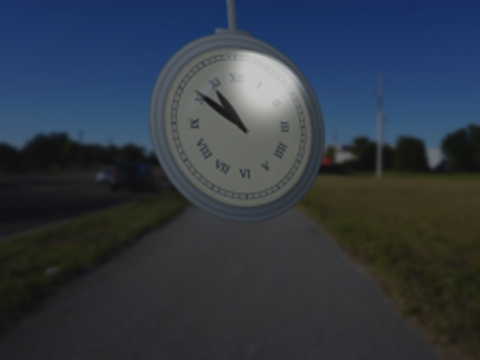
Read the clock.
10:51
